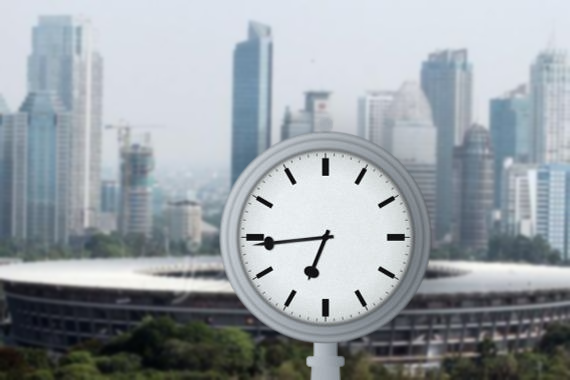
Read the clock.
6:44
